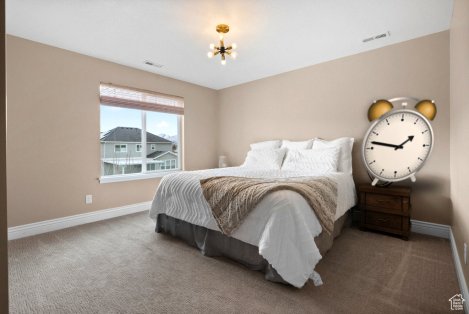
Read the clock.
1:47
